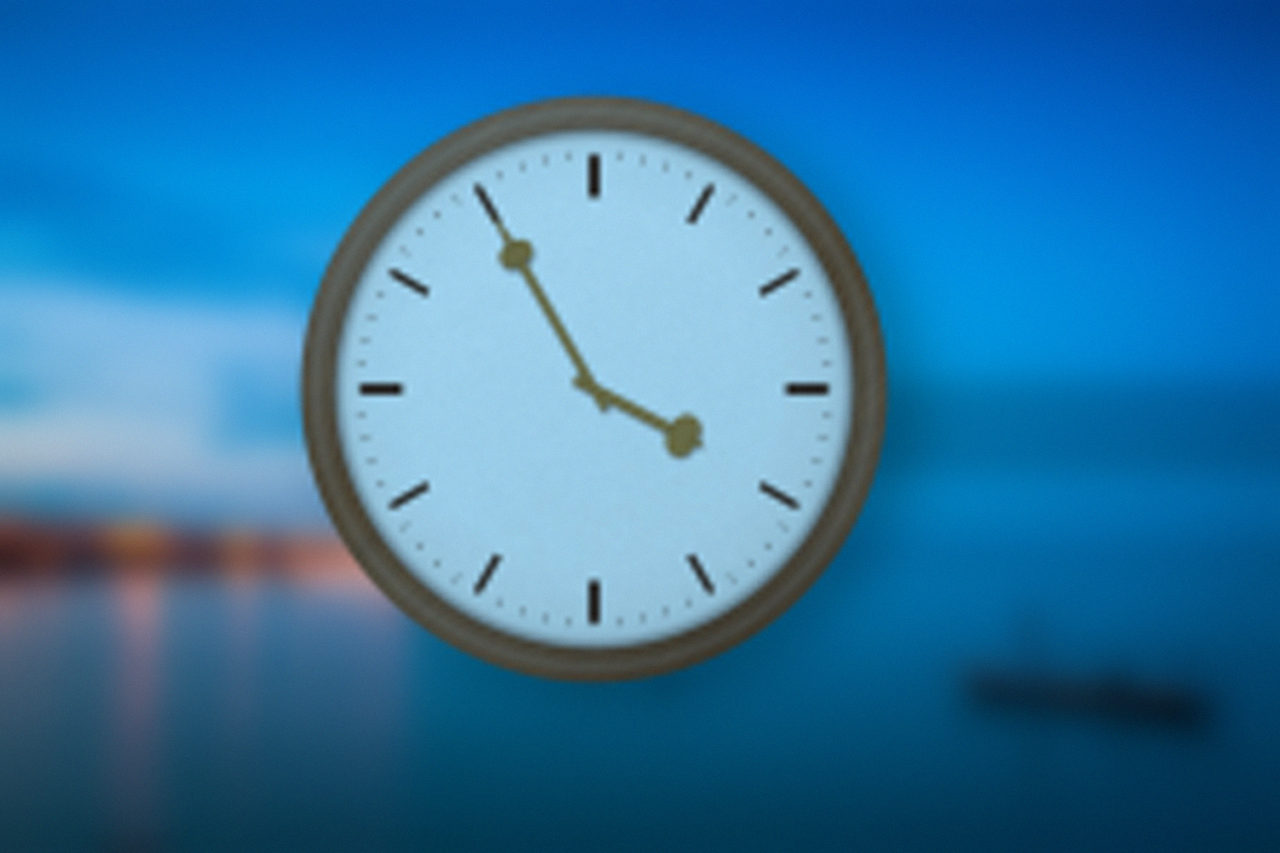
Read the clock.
3:55
